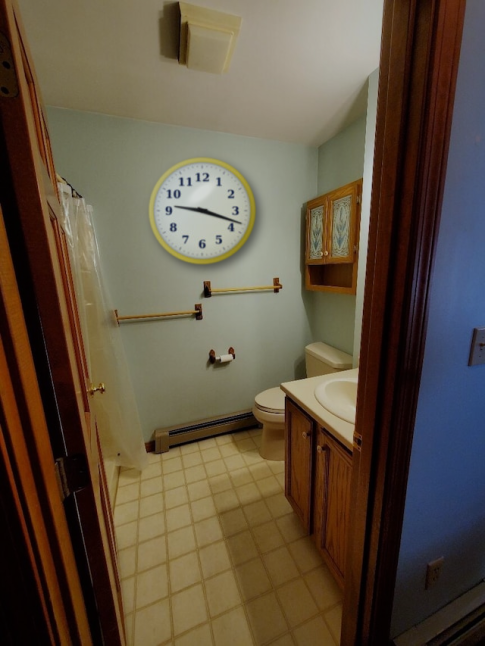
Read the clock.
9:18
